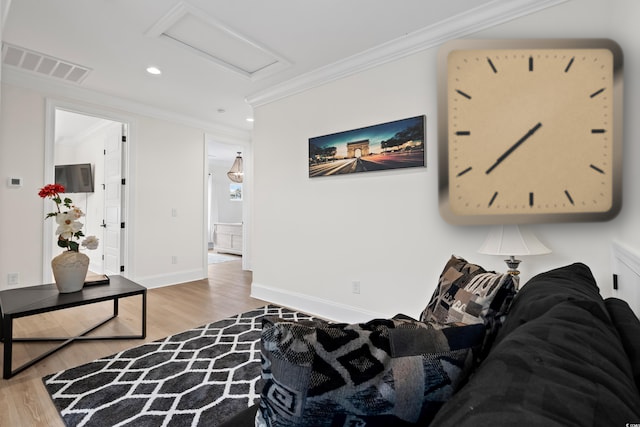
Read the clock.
7:38
